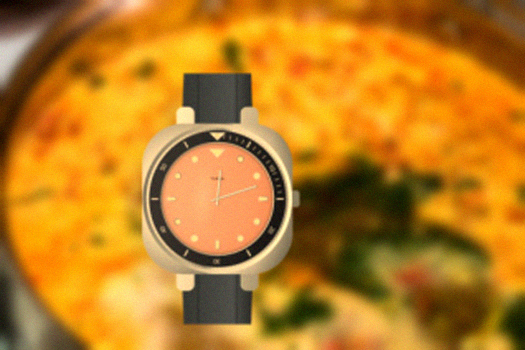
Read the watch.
12:12
